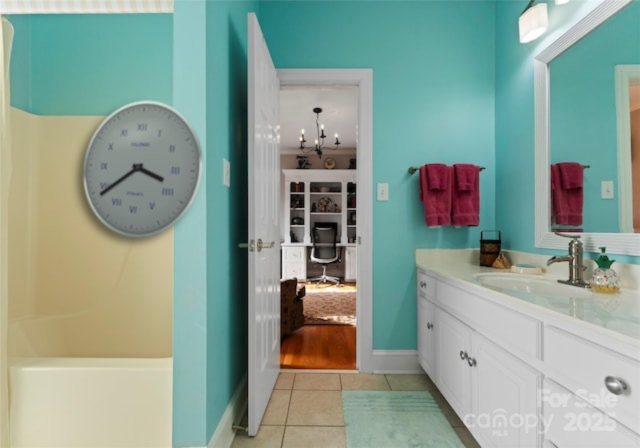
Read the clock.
3:39
